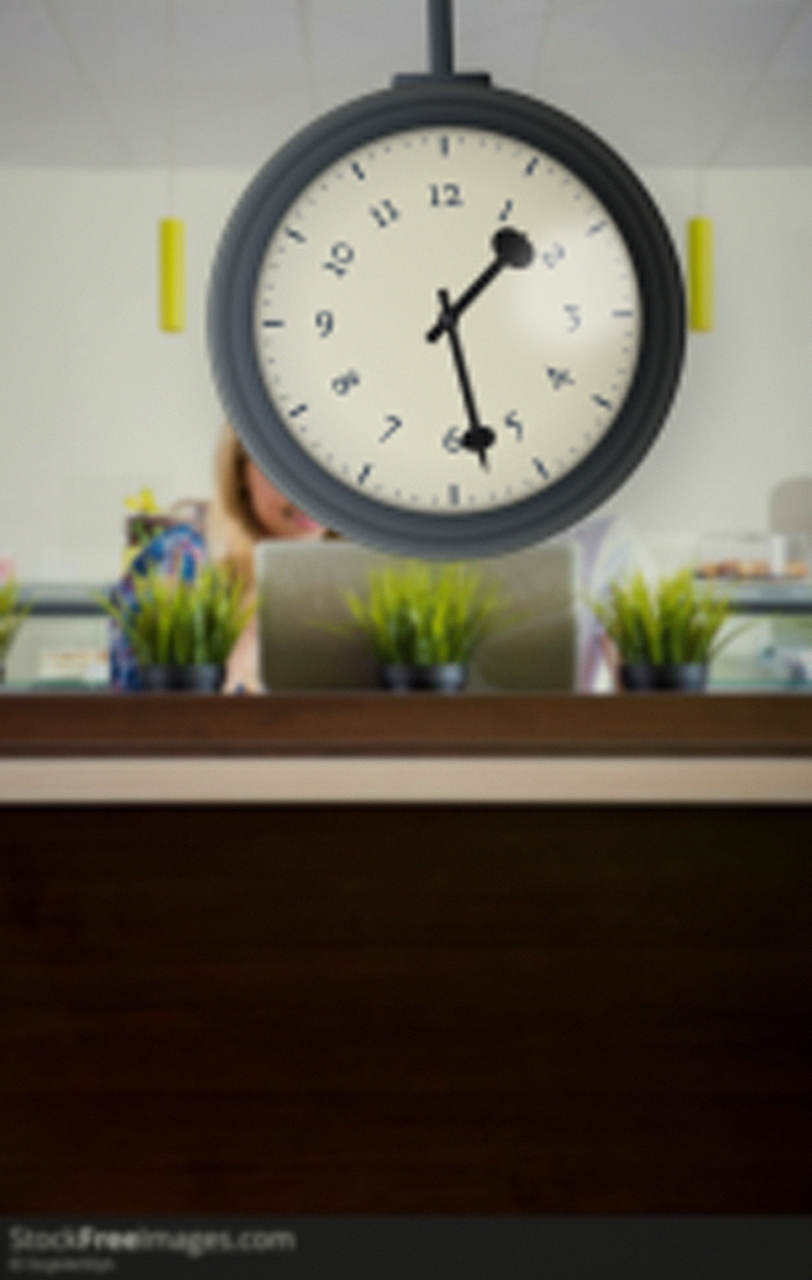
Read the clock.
1:28
